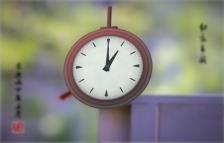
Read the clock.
1:00
